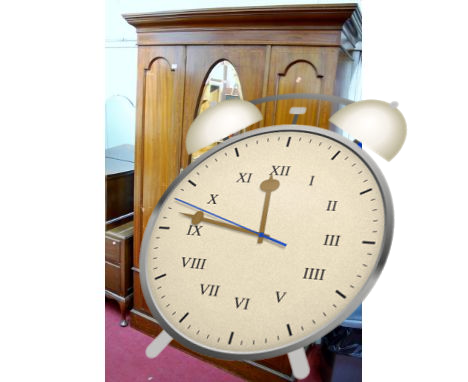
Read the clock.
11:46:48
